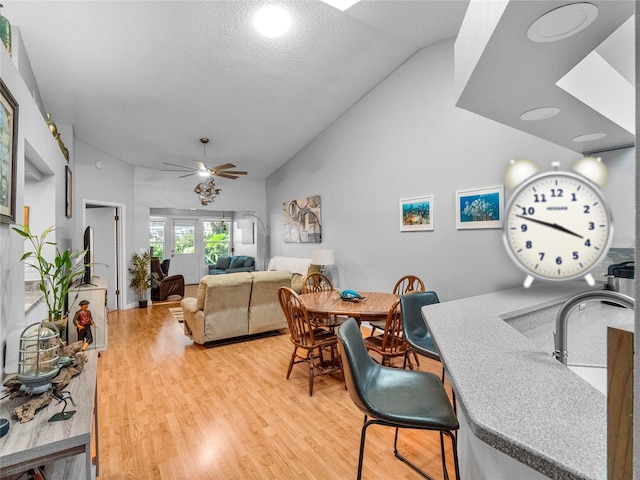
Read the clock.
3:48
